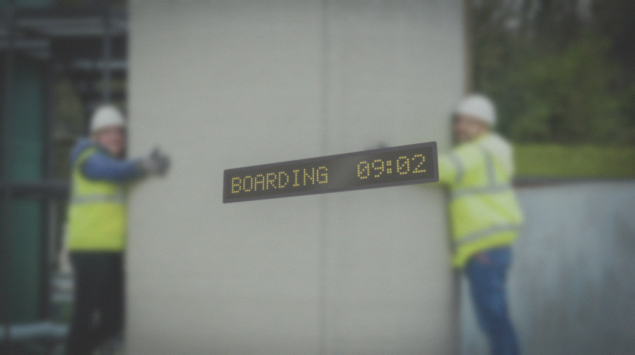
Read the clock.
9:02
